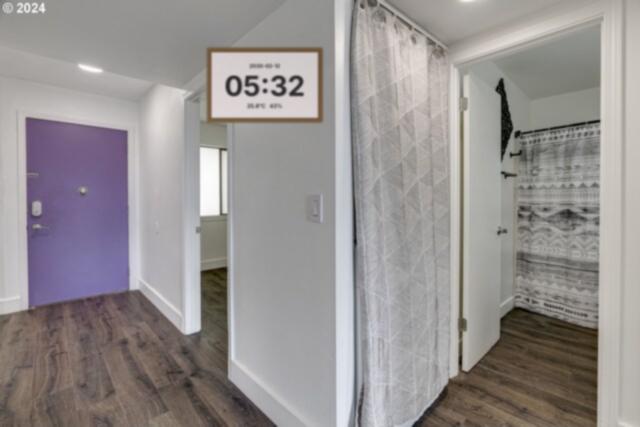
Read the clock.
5:32
